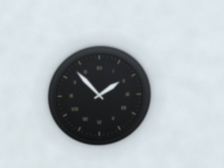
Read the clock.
1:53
